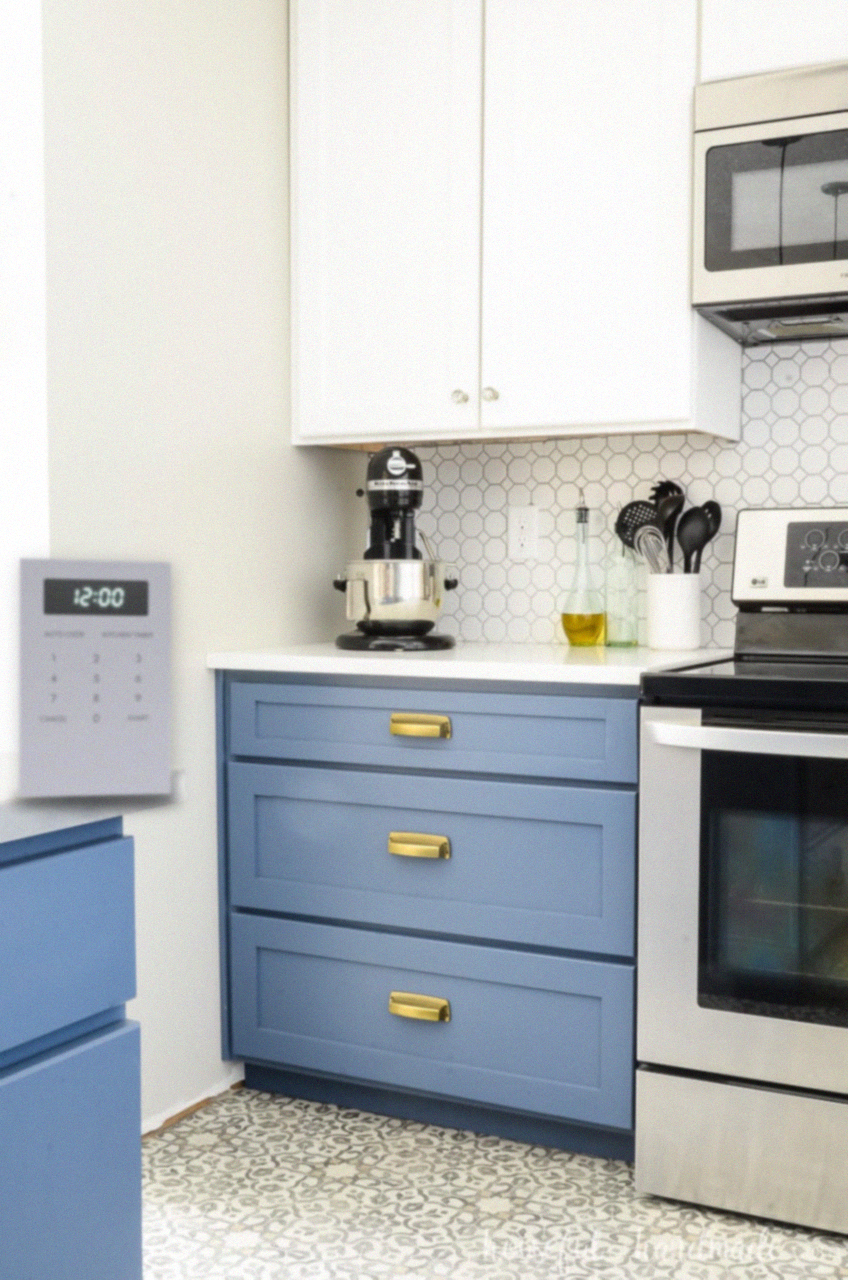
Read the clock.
12:00
